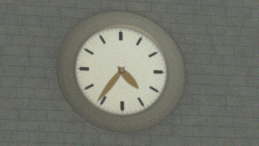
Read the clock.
4:36
